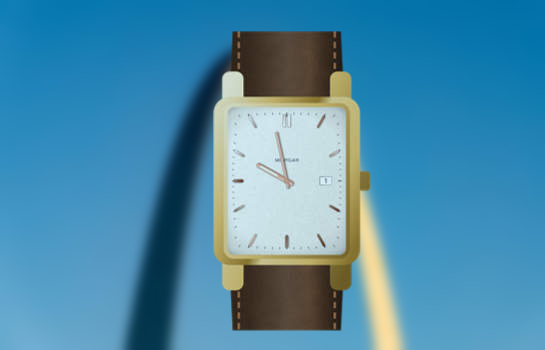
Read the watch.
9:58
